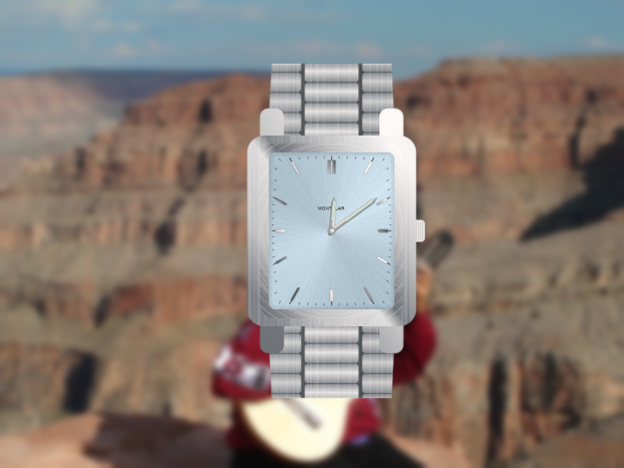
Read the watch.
12:09
